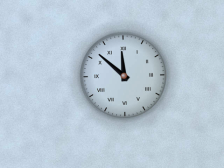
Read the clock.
11:52
